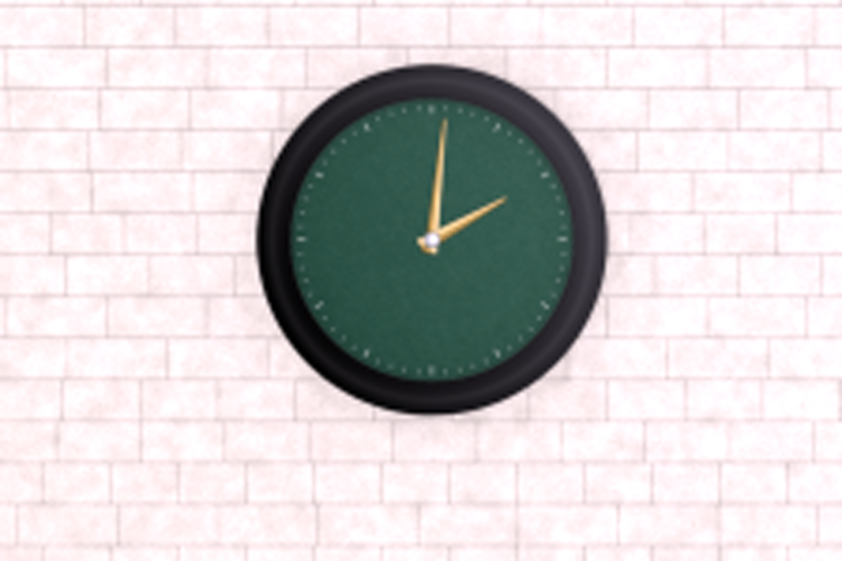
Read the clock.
2:01
